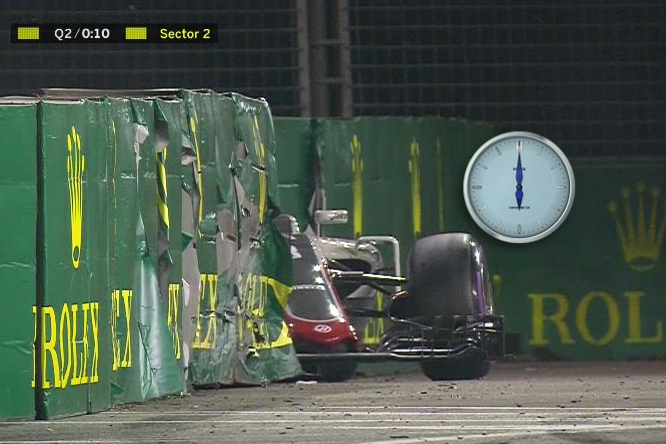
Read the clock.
6:00
